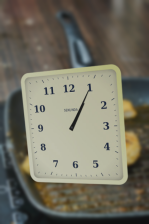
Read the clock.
1:05
